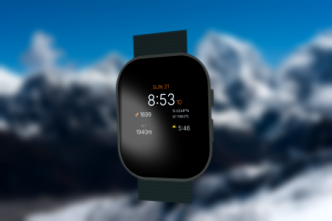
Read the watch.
8:53
